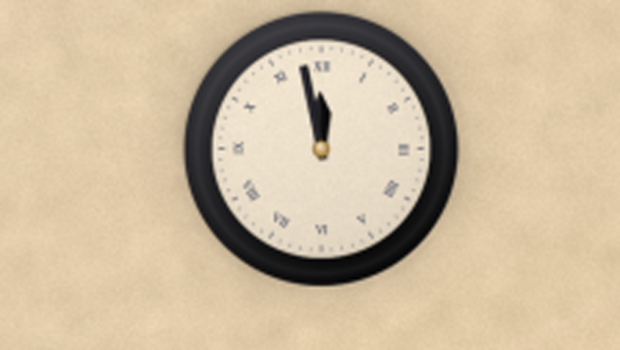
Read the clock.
11:58
